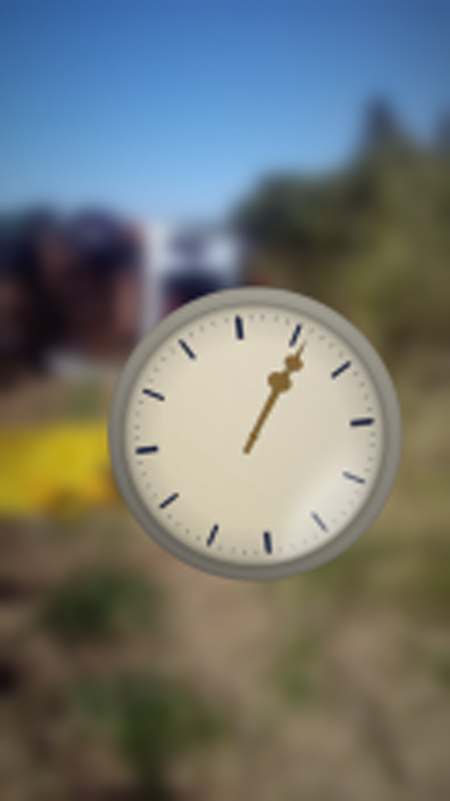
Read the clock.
1:06
